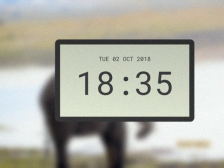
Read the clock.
18:35
